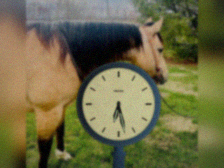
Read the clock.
6:28
